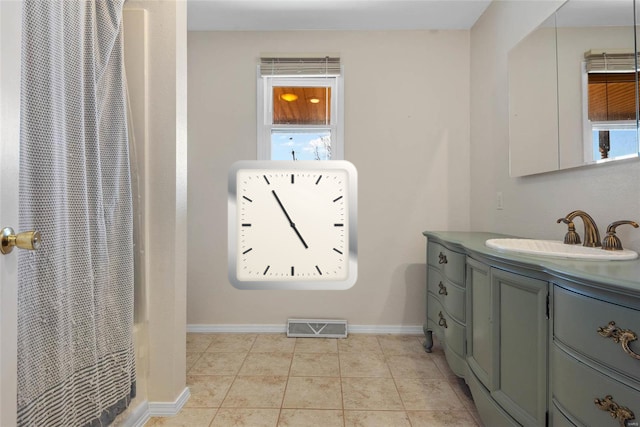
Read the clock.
4:55
